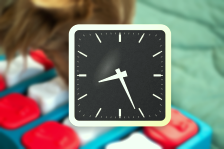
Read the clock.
8:26
